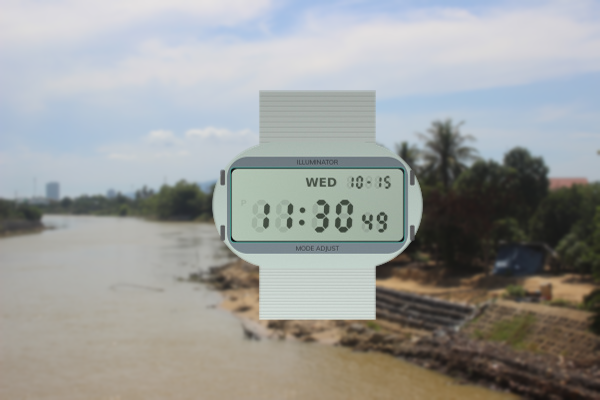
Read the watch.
11:30:49
